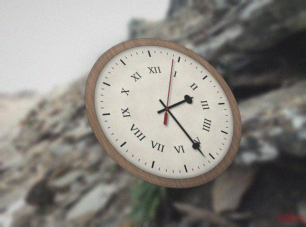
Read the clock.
2:26:04
